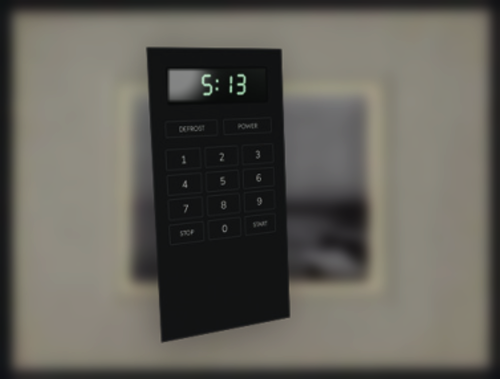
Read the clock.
5:13
